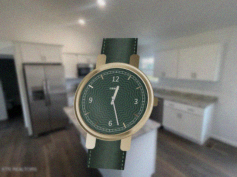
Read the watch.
12:27
